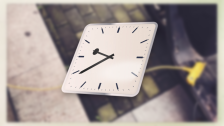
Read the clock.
9:39
